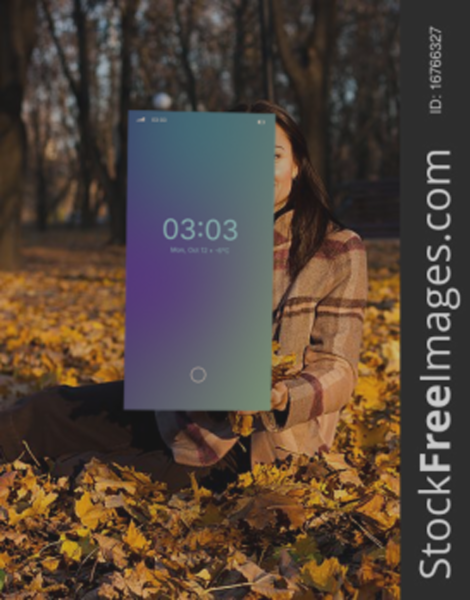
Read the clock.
3:03
